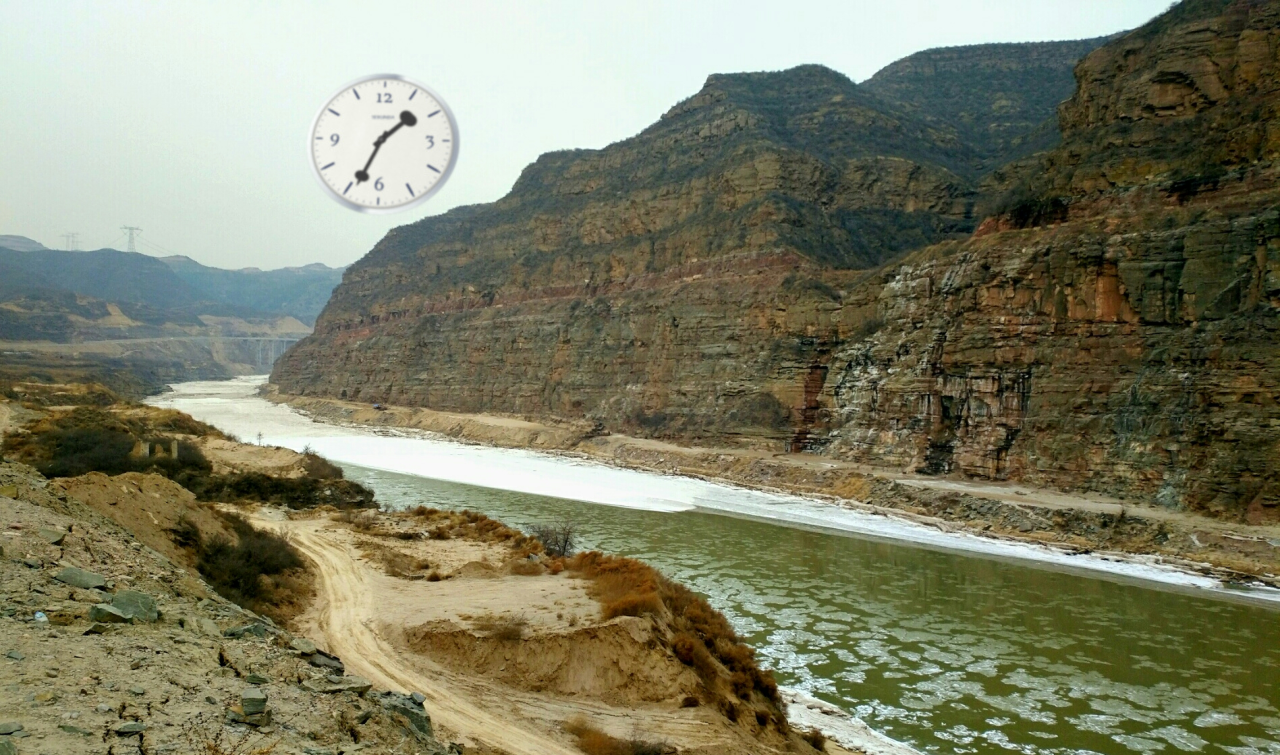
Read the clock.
1:34
